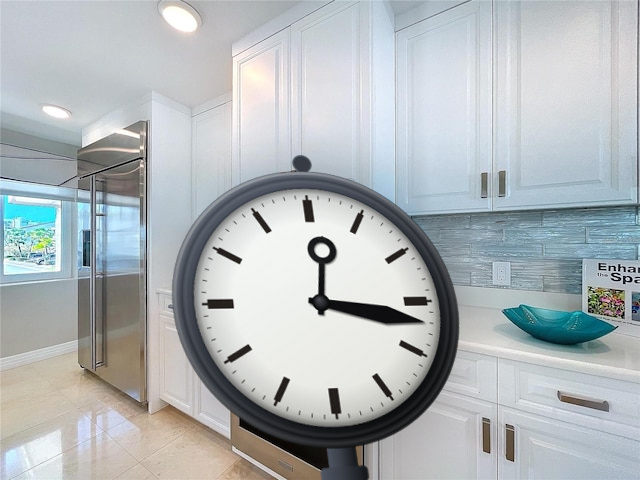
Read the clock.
12:17
